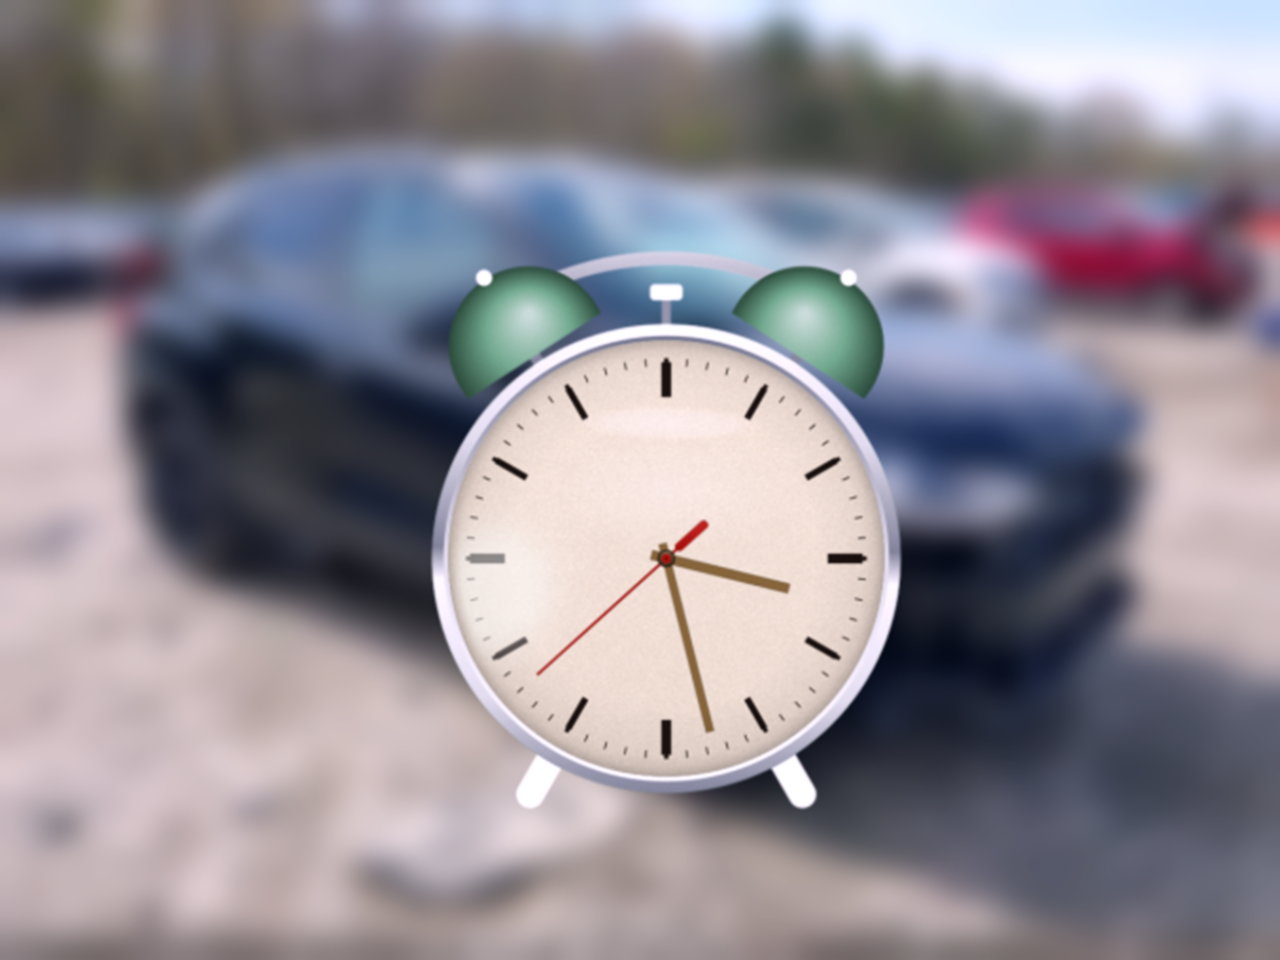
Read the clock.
3:27:38
